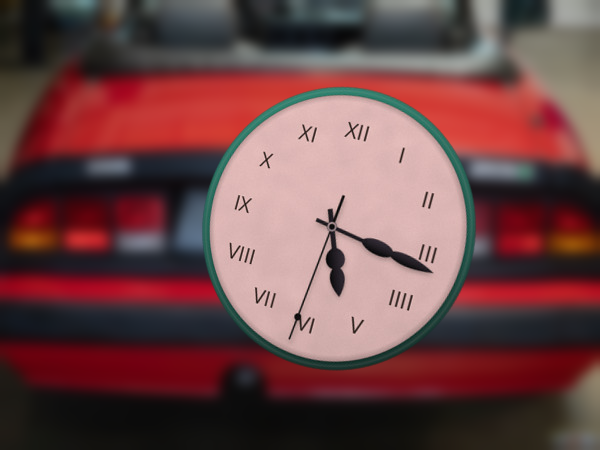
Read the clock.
5:16:31
